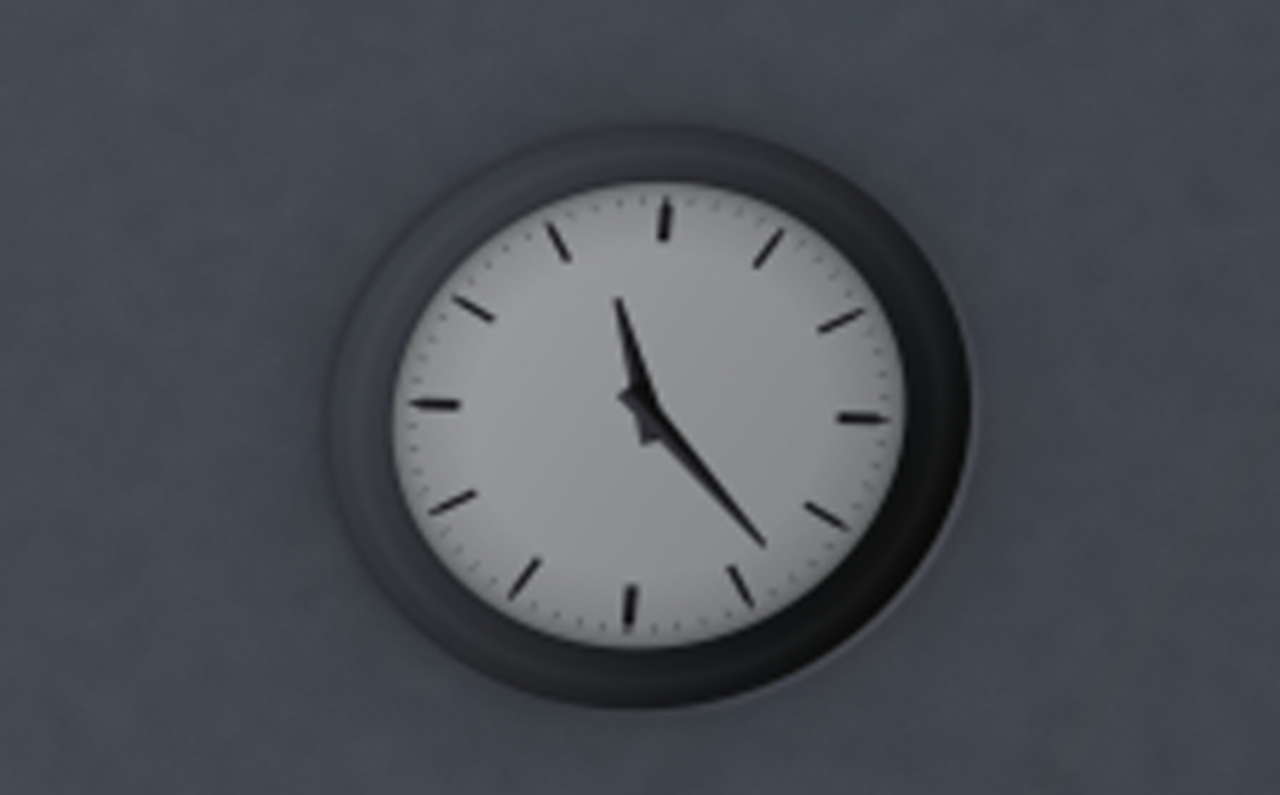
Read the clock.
11:23
